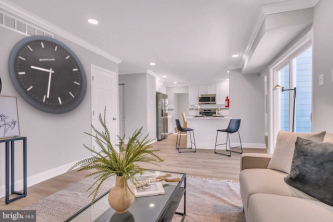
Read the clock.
9:34
